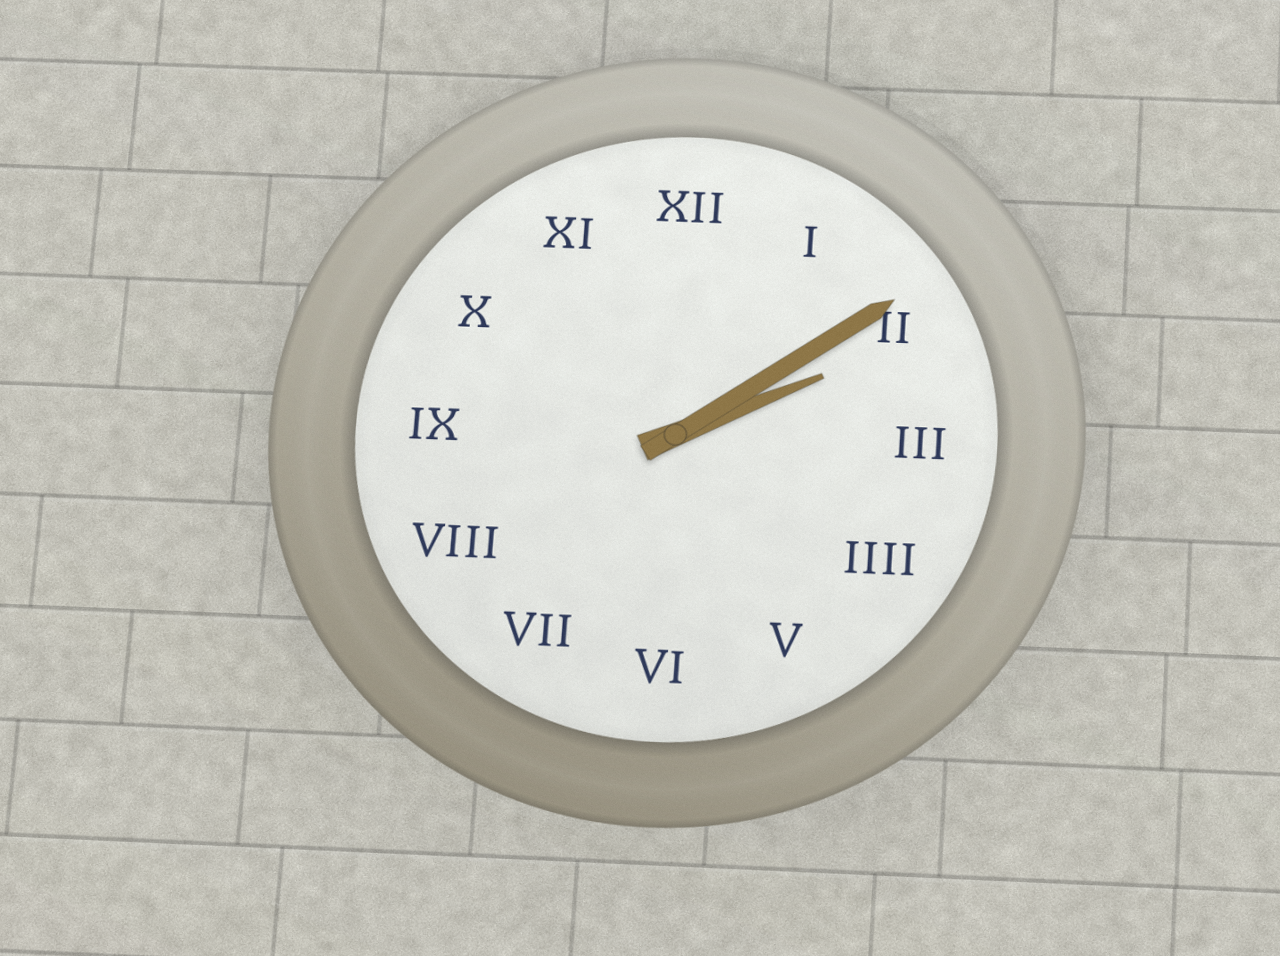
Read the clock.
2:09
